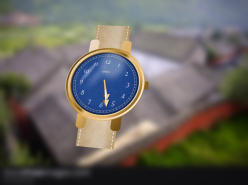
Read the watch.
5:28
